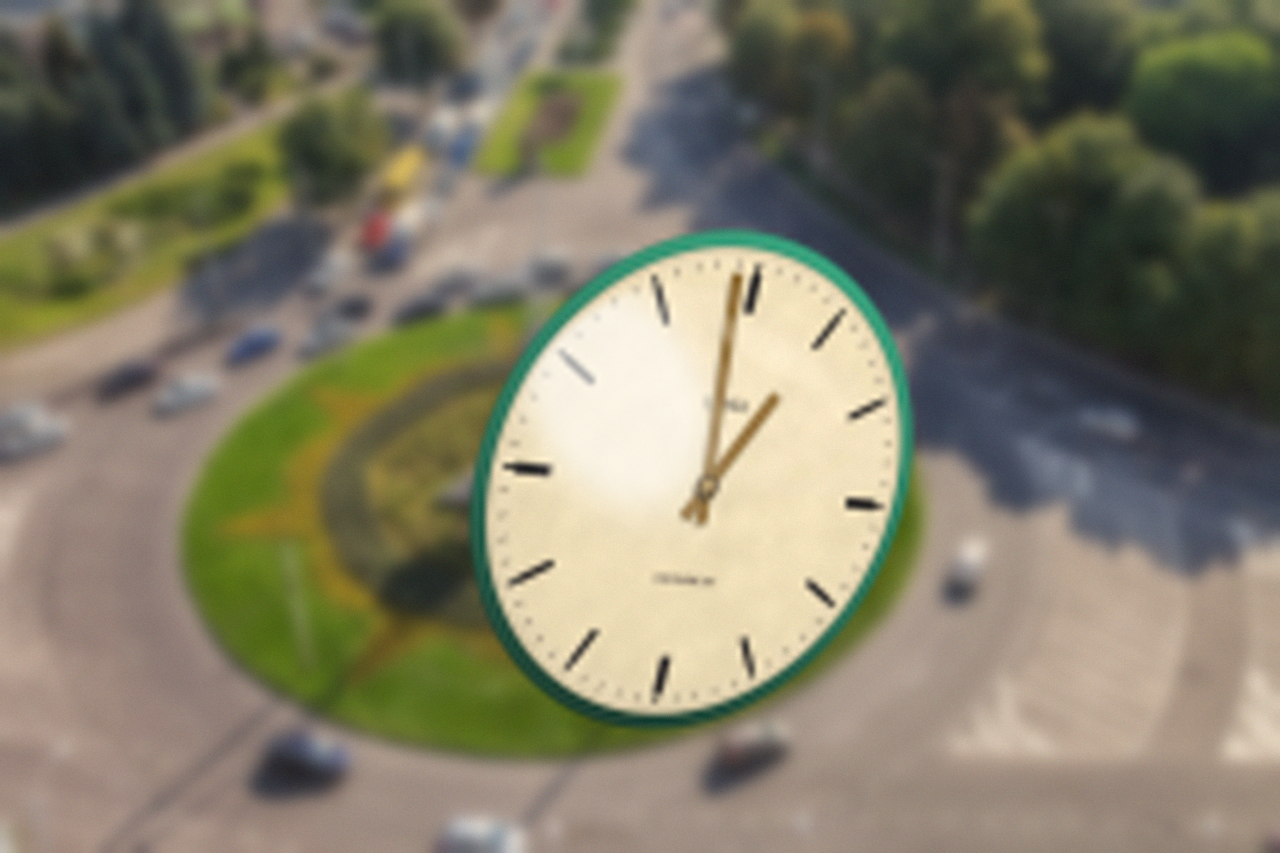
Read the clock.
12:59
